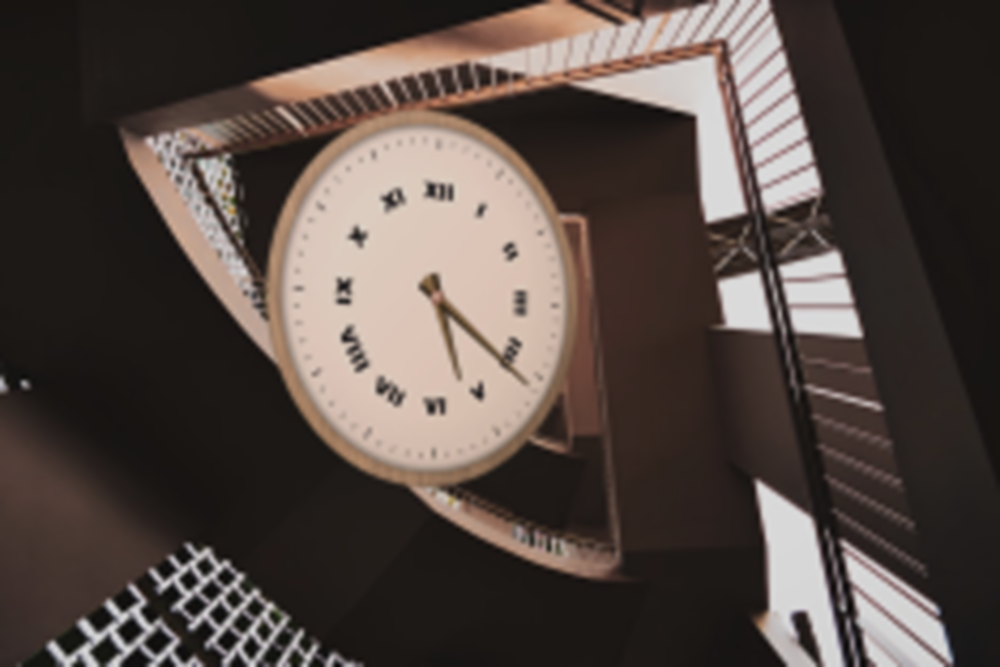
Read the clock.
5:21
